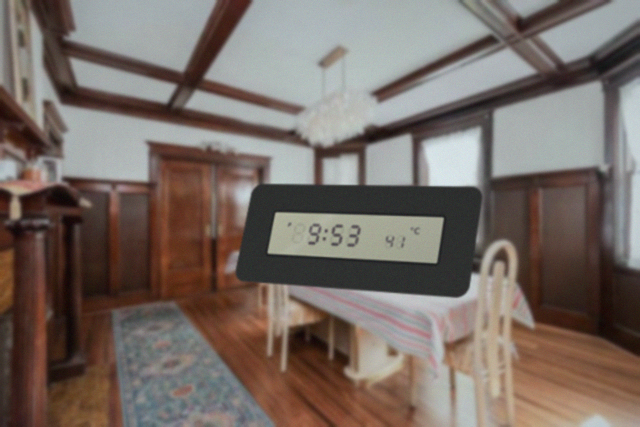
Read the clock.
9:53
